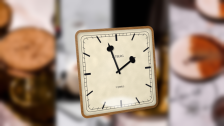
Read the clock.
1:57
